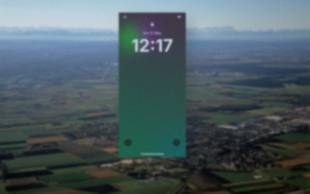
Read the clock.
12:17
